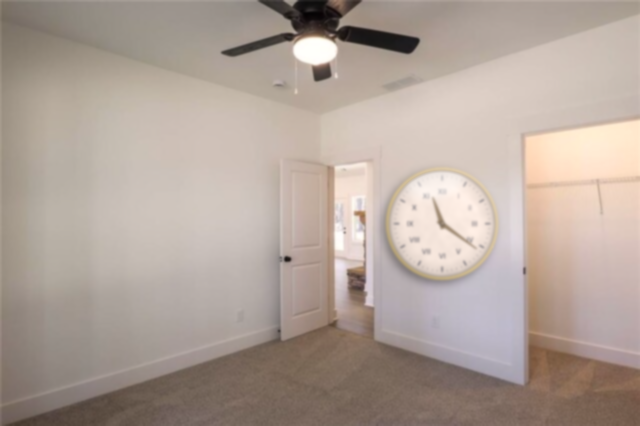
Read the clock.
11:21
